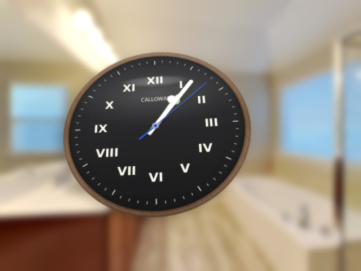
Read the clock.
1:06:08
